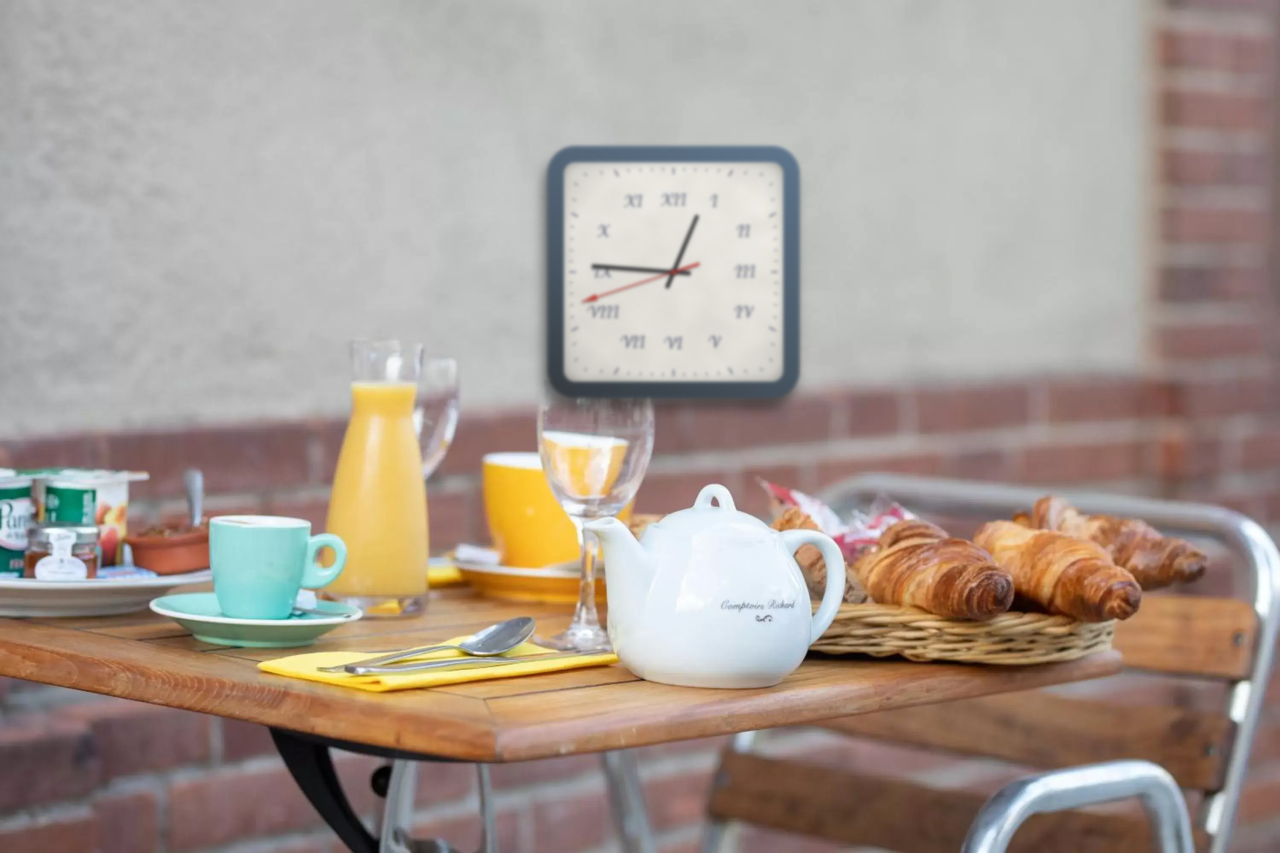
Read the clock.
12:45:42
